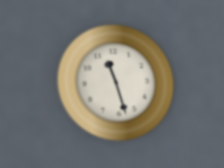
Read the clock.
11:28
